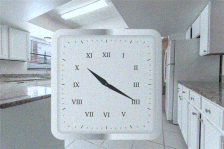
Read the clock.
10:20
